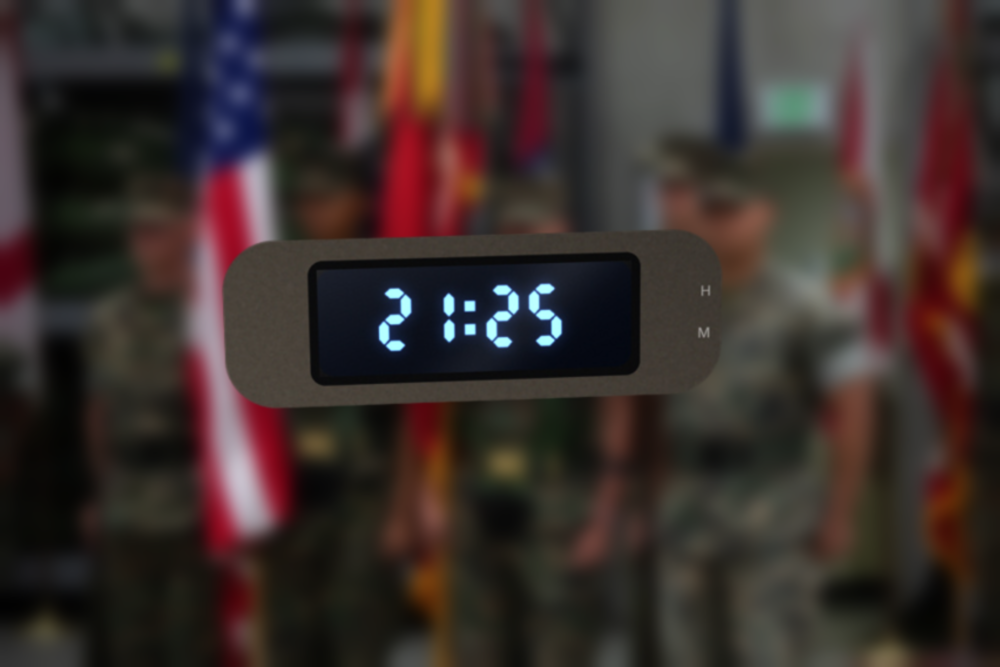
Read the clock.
21:25
